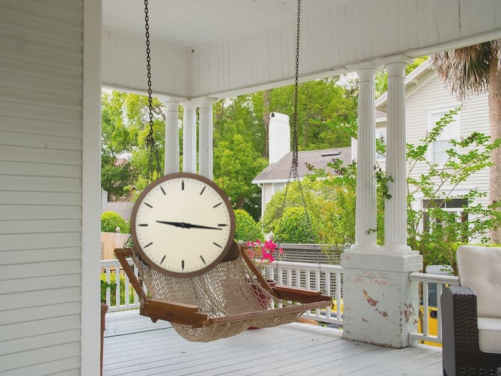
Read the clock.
9:16
